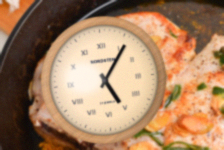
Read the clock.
5:06
